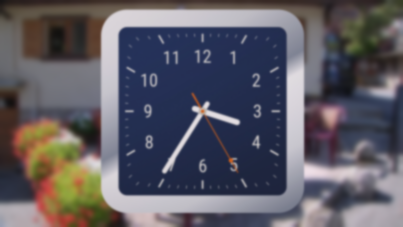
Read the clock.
3:35:25
